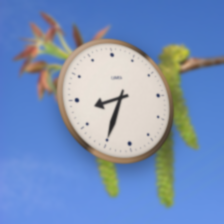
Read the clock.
8:35
